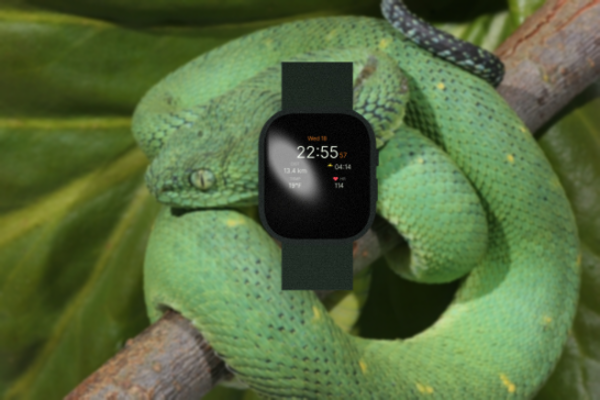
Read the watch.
22:55
